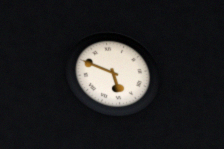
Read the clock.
5:50
